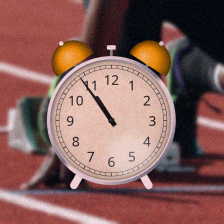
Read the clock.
10:54
